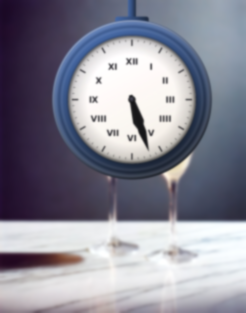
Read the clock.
5:27
